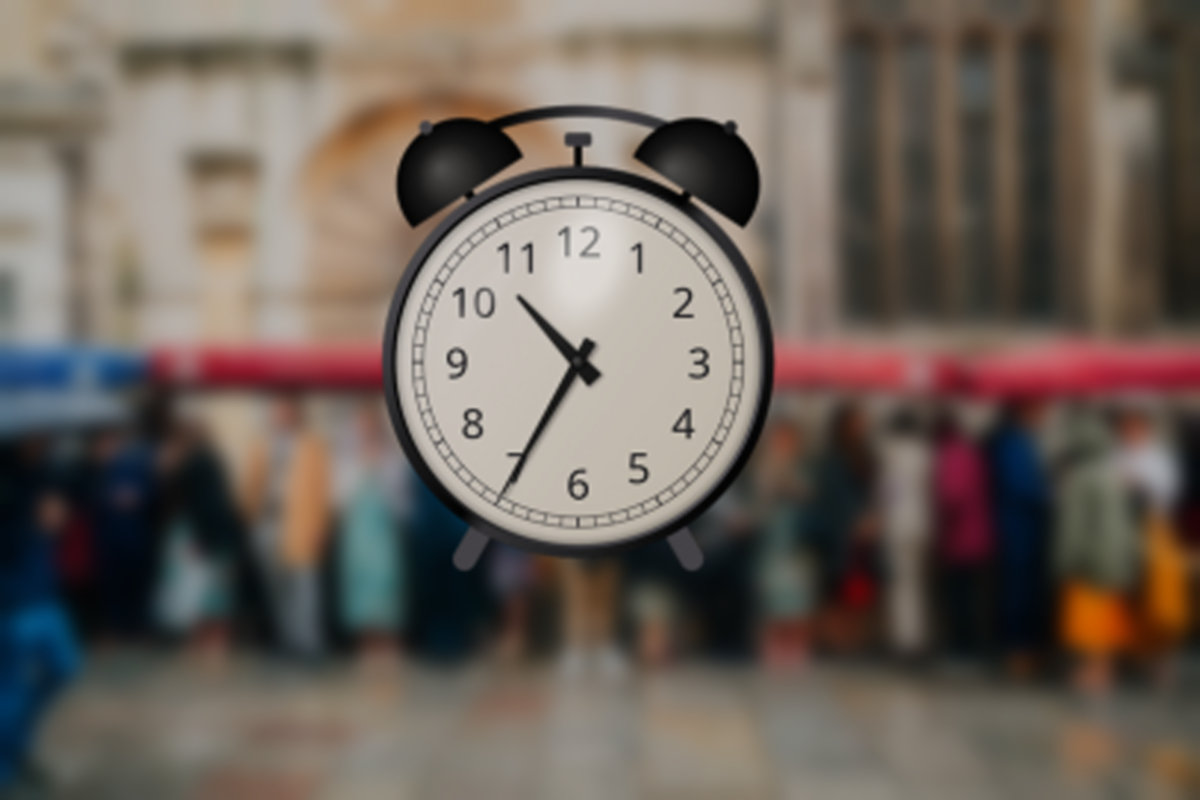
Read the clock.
10:35
